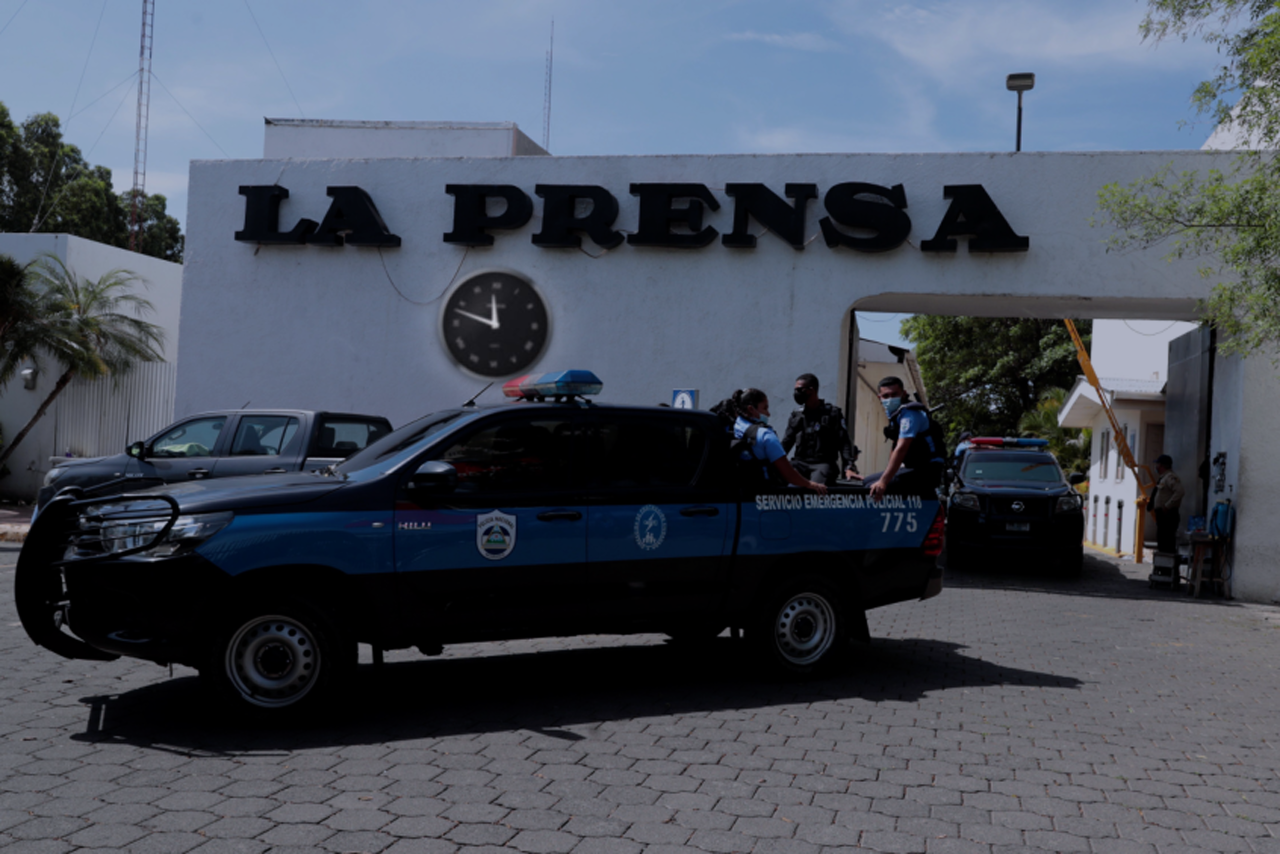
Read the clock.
11:48
